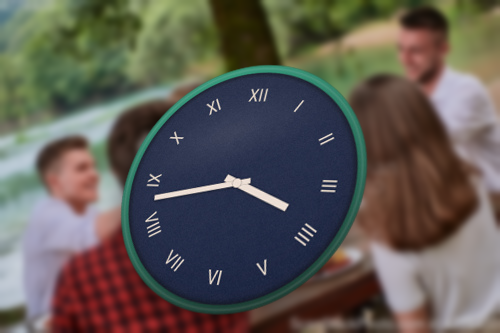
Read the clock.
3:43
